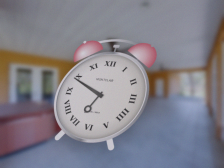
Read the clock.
6:49
